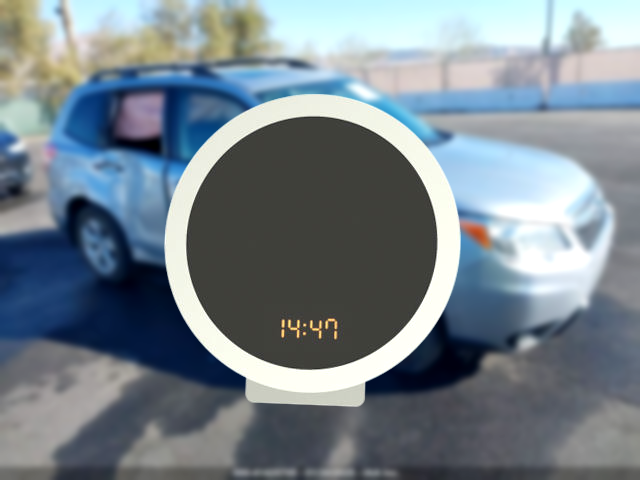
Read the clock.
14:47
